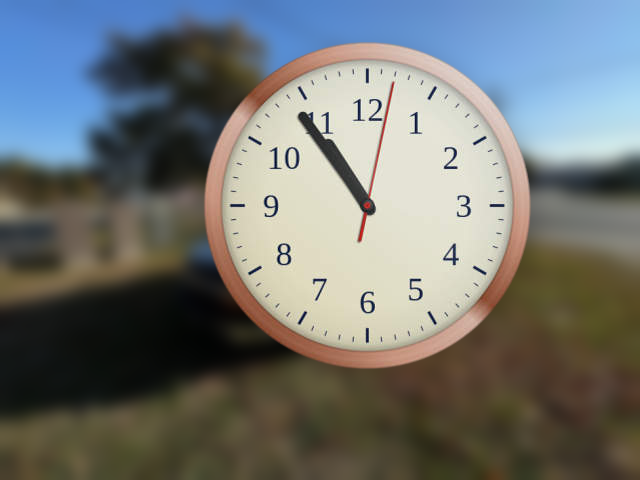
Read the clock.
10:54:02
